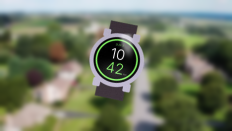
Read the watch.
10:42
